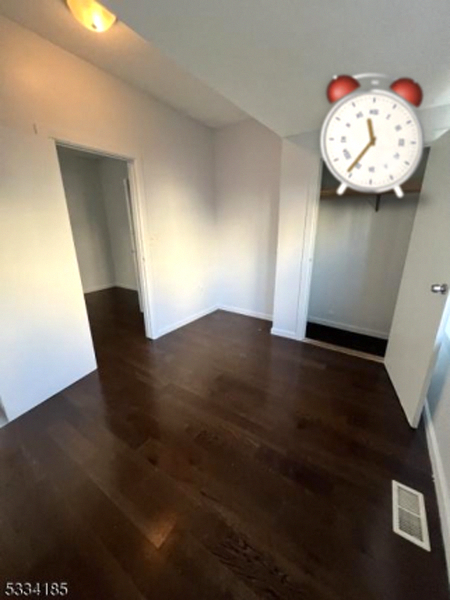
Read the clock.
11:36
